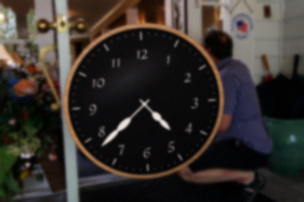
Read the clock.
4:38
